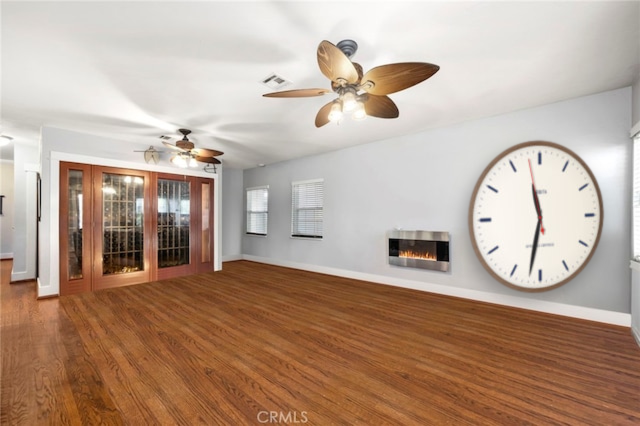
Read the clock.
11:31:58
